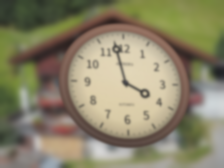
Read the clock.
3:58
